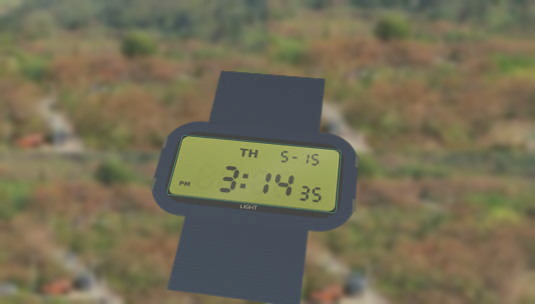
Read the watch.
3:14:35
